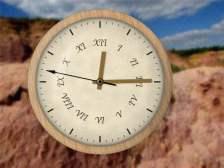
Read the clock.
12:14:47
